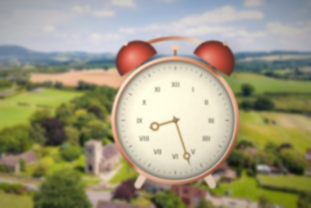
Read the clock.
8:27
